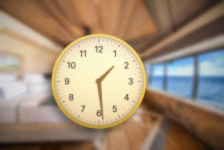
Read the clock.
1:29
